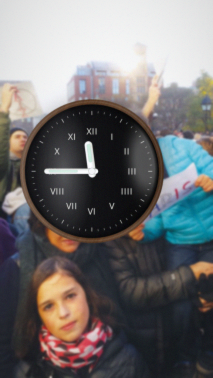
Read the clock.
11:45
